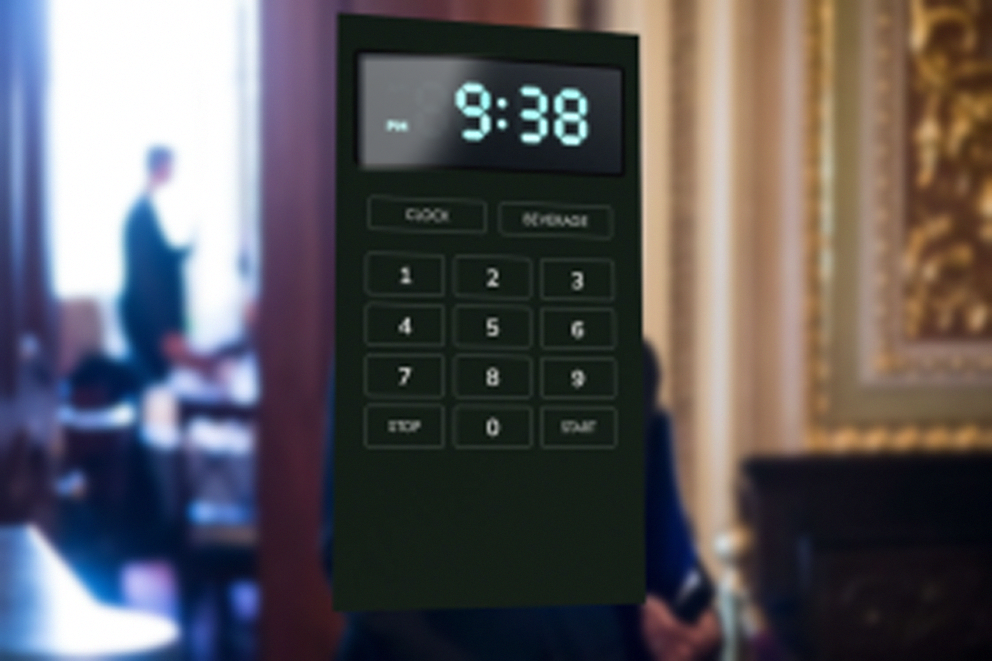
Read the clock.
9:38
